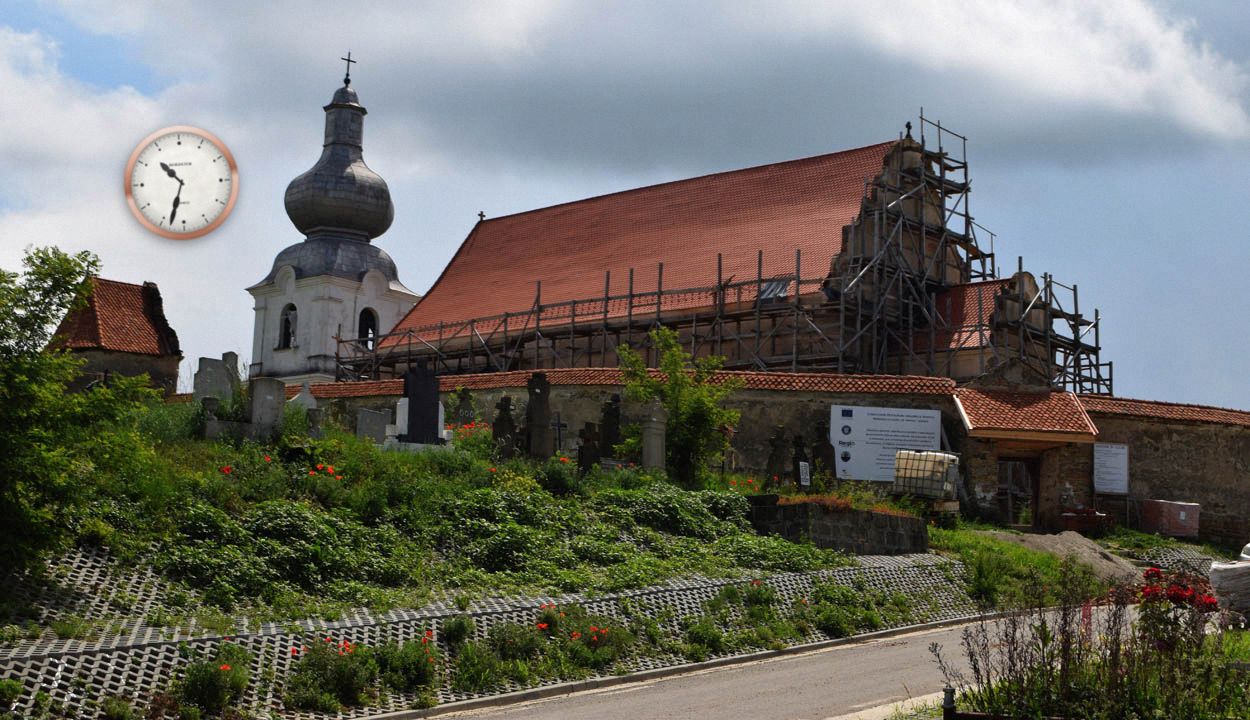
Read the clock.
10:33
